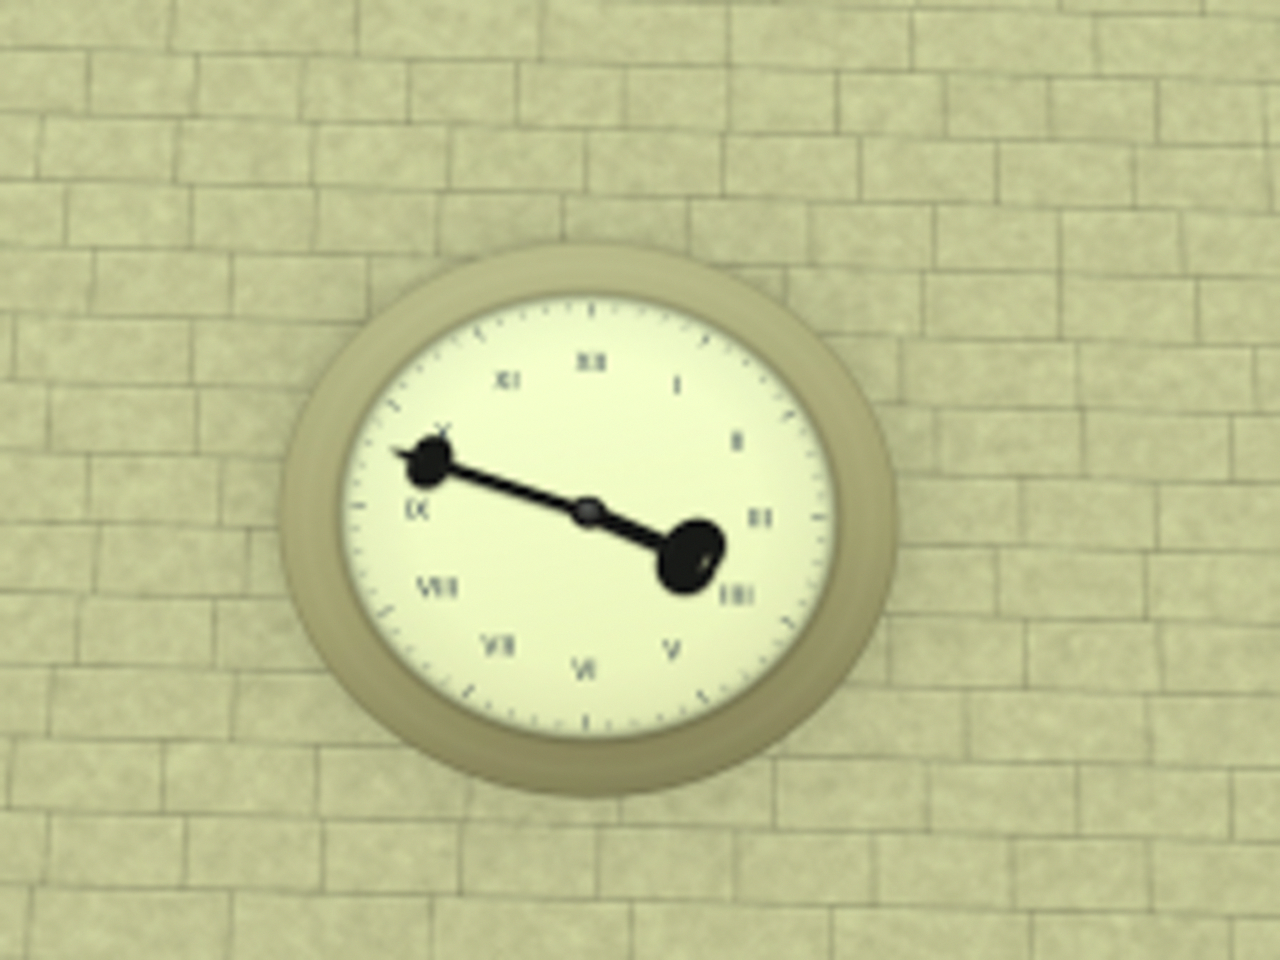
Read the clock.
3:48
